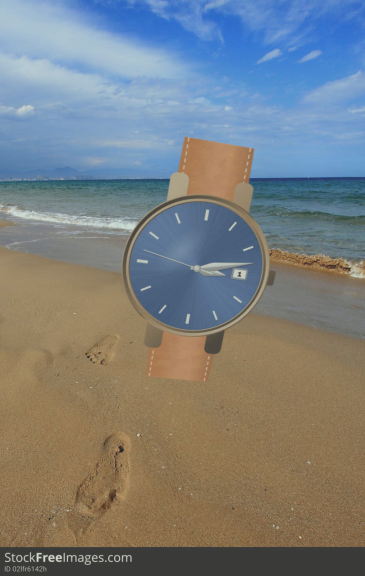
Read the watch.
3:12:47
